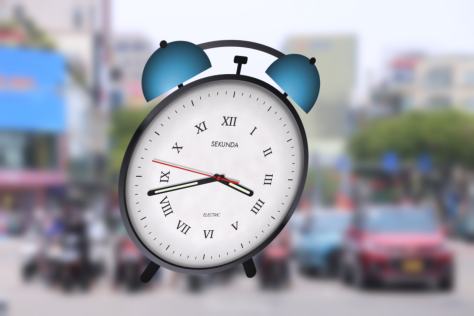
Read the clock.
3:42:47
